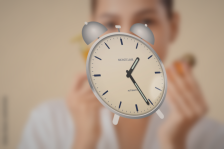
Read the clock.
1:26
